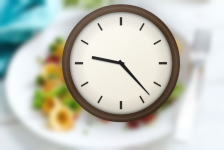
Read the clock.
9:23
